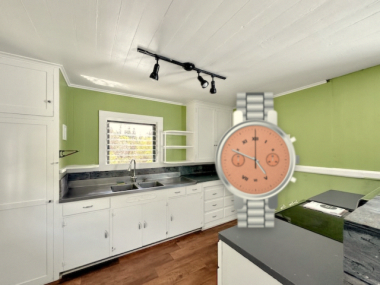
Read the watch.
4:49
